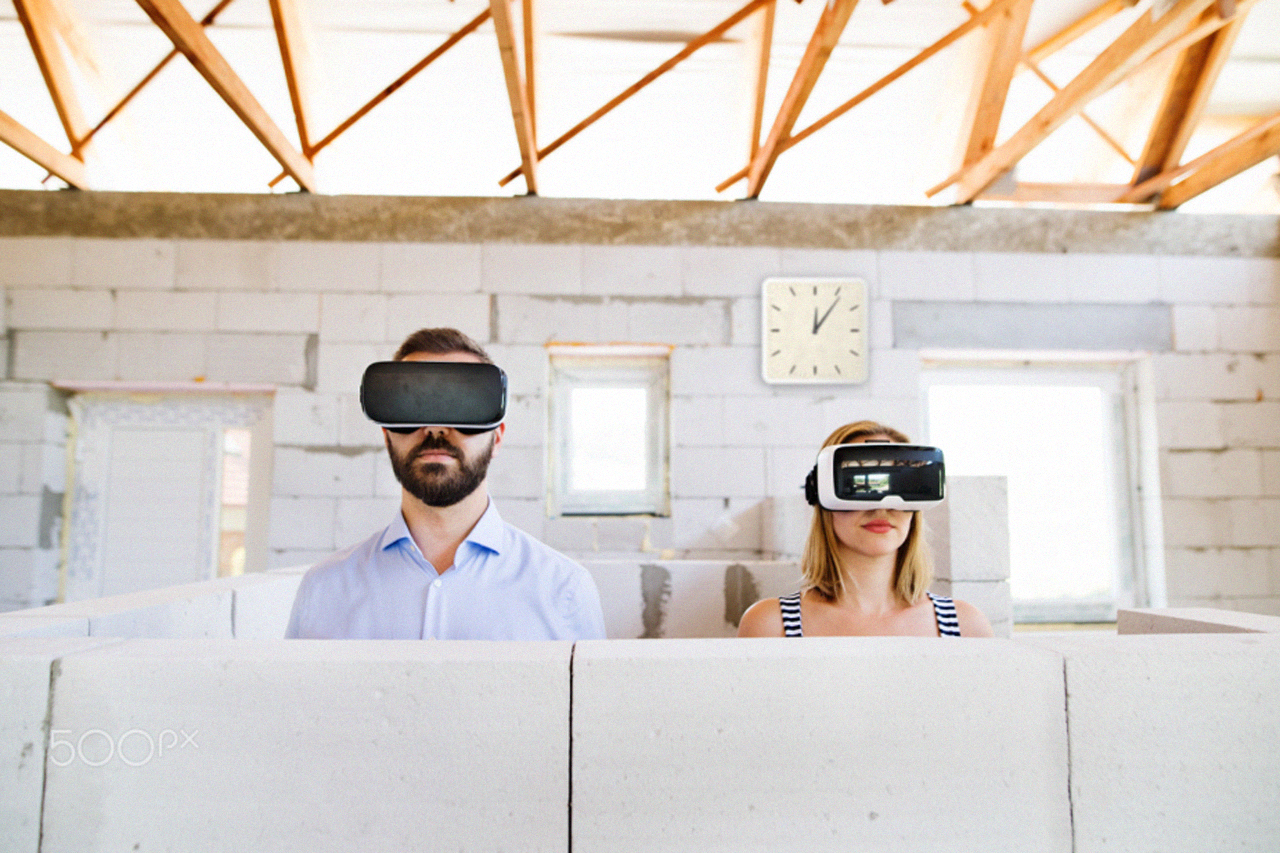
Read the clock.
12:06
